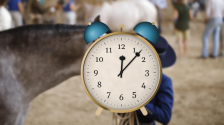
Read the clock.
12:07
